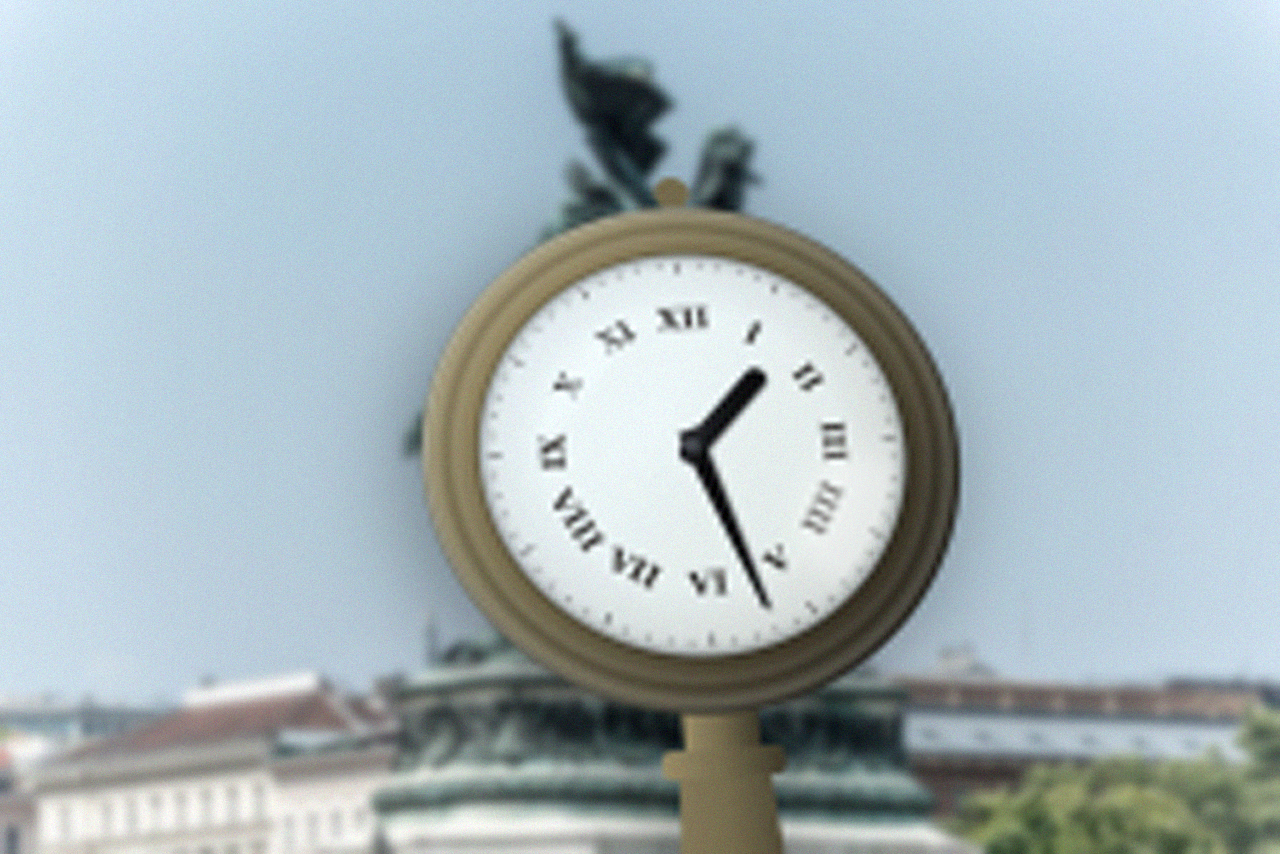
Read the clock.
1:27
